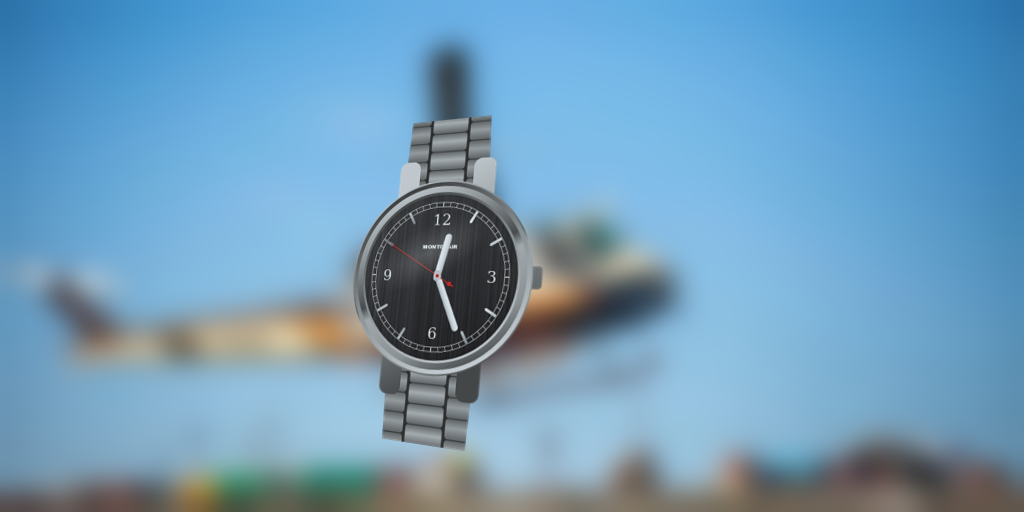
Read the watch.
12:25:50
